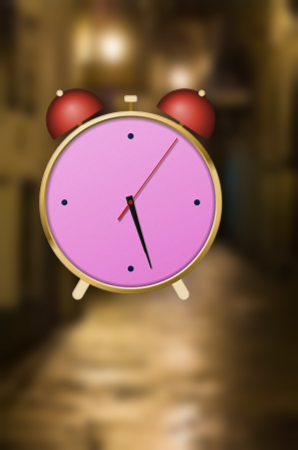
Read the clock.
5:27:06
